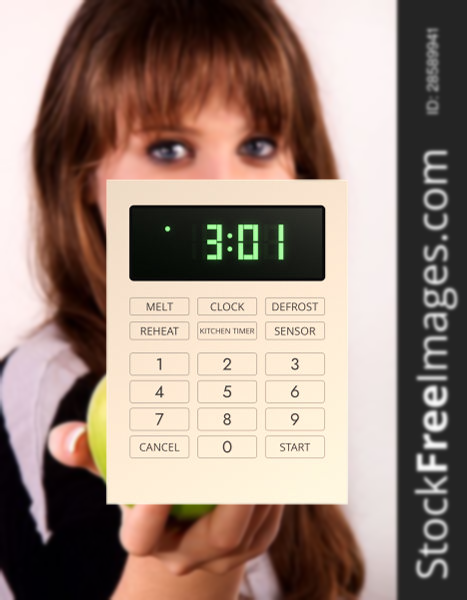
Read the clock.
3:01
